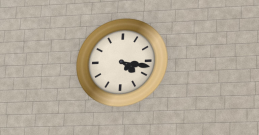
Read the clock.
4:17
